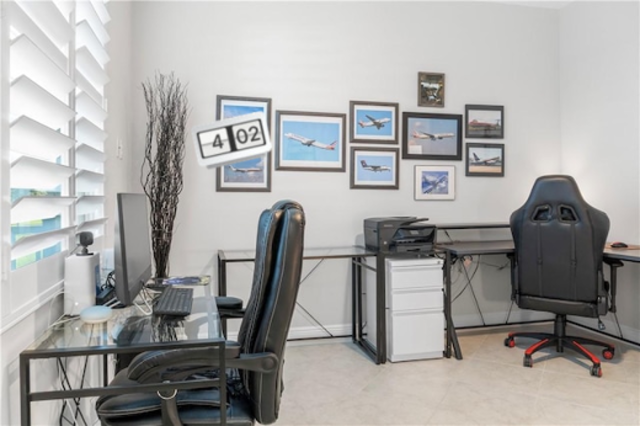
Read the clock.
4:02
